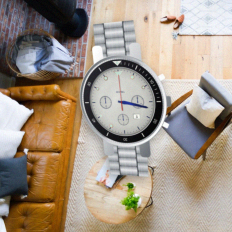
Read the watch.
3:17
